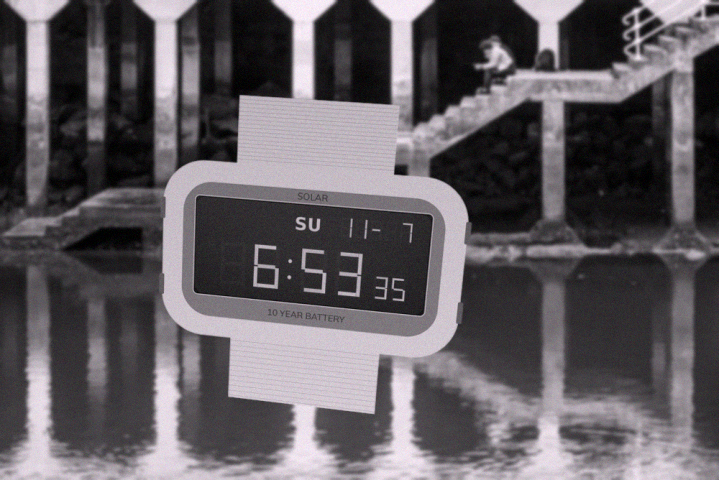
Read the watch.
6:53:35
